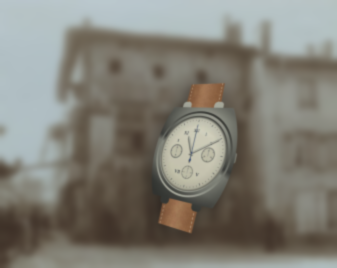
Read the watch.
11:10
